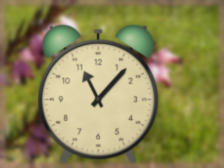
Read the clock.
11:07
